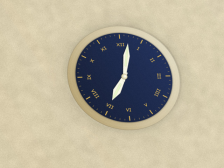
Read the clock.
7:02
